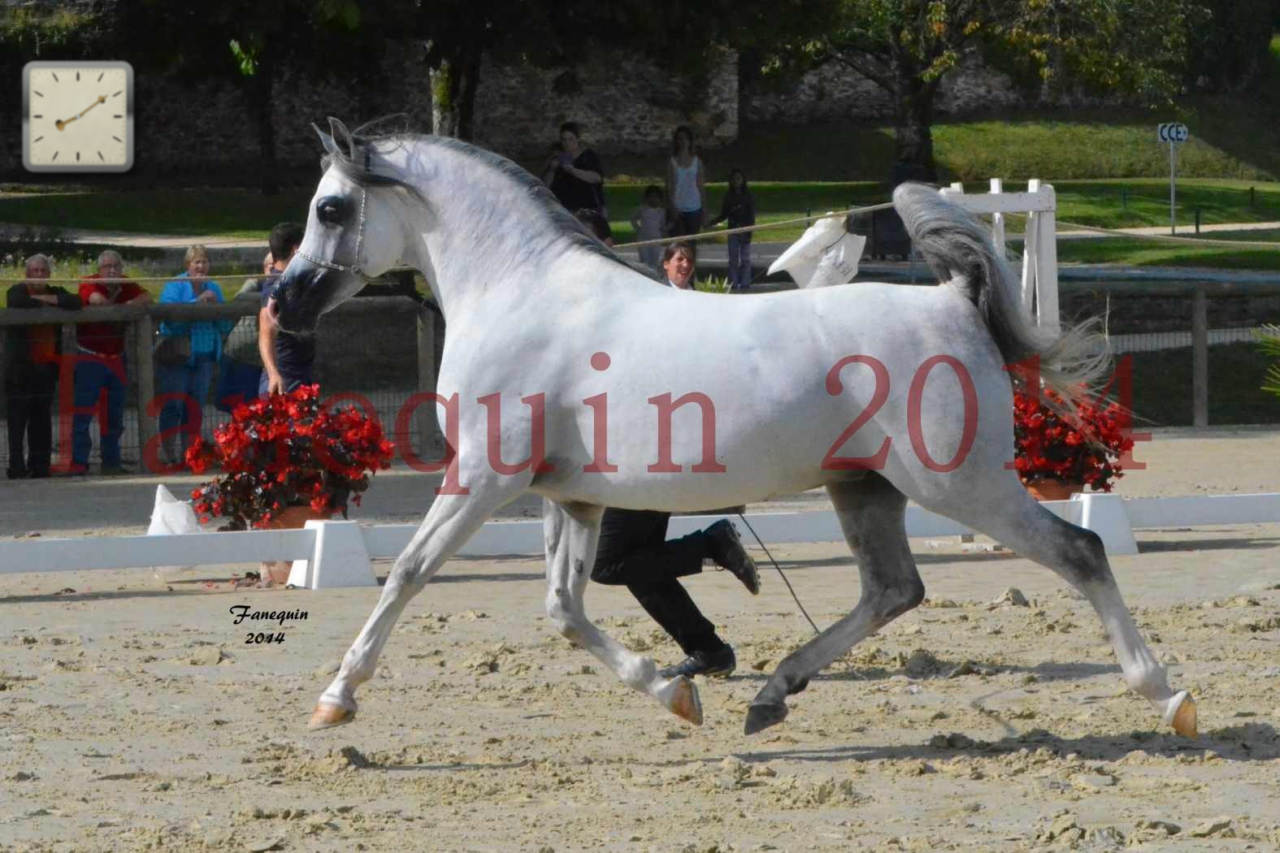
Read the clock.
8:09
